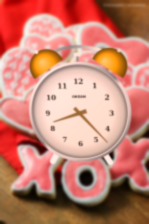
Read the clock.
8:23
